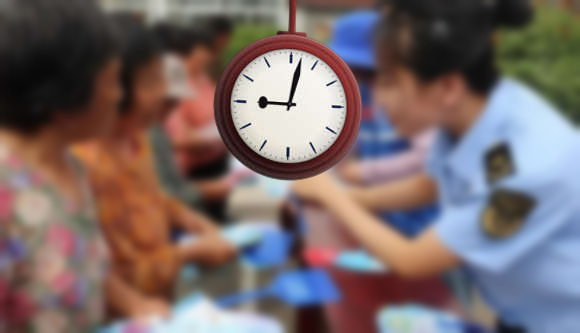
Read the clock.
9:02
